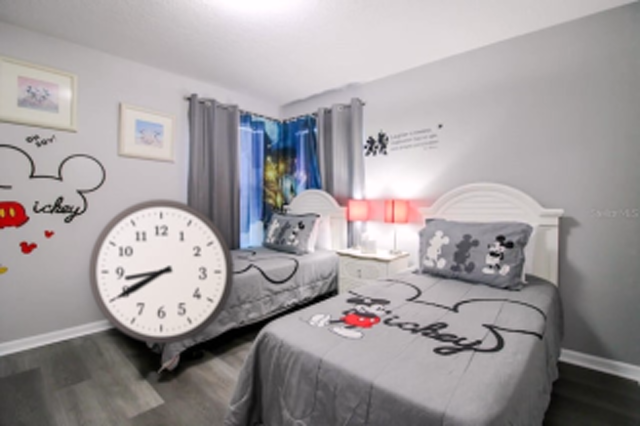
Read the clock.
8:40
